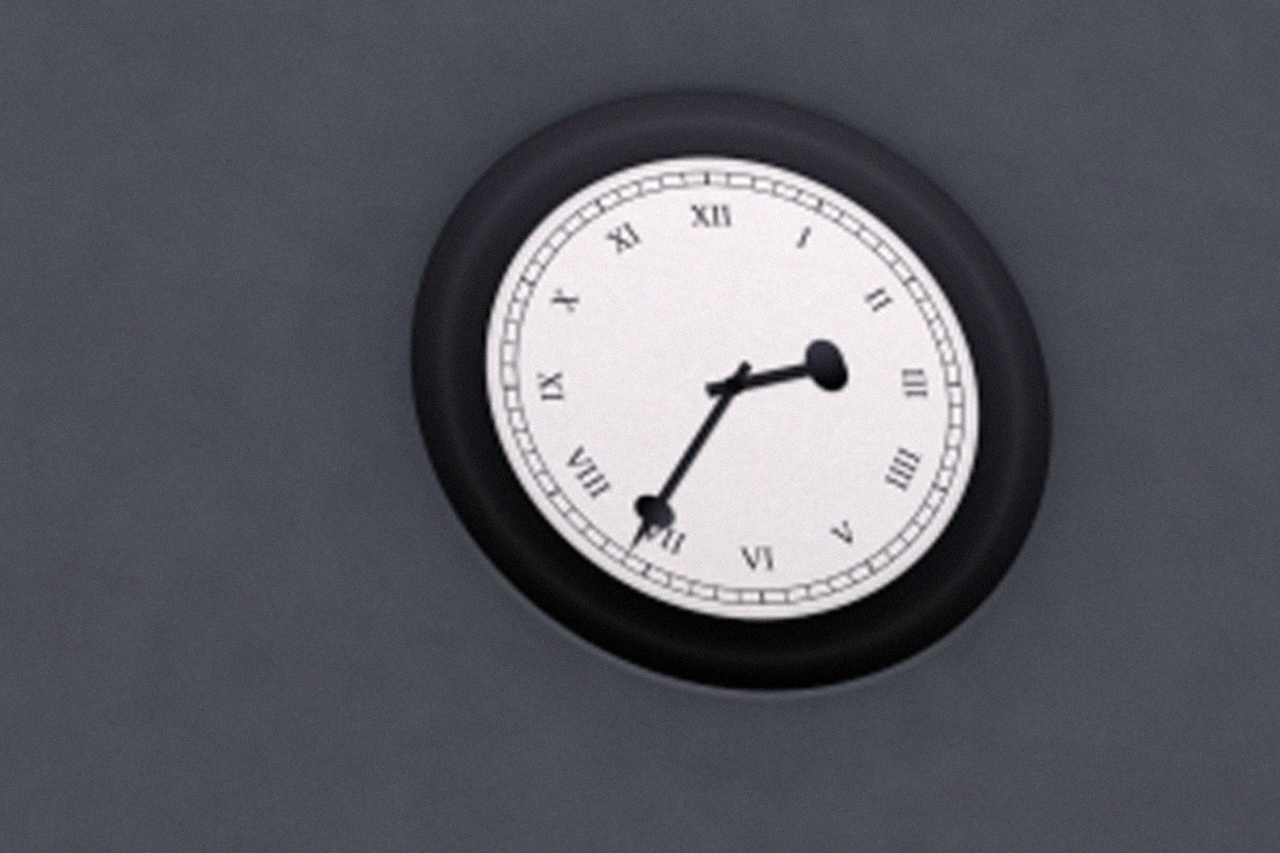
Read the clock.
2:36
